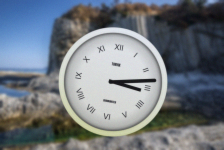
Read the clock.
3:13
